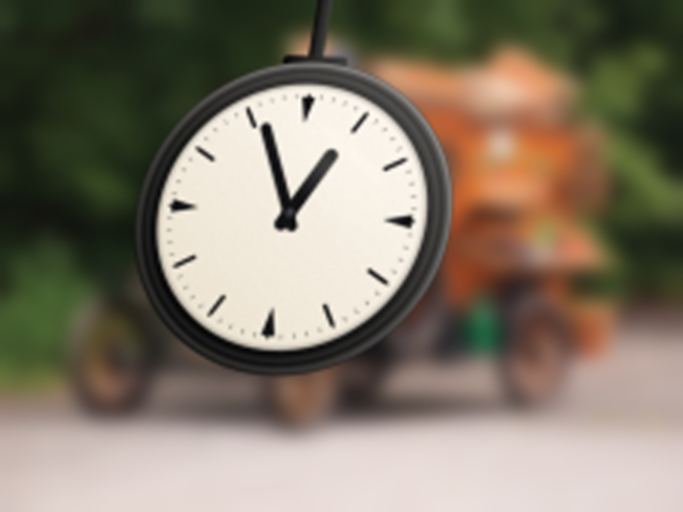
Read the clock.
12:56
